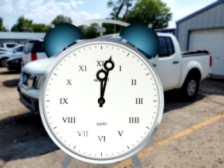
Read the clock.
12:02
